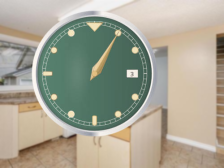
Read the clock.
1:05
